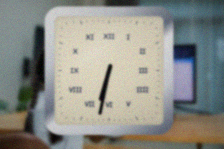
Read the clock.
6:32
